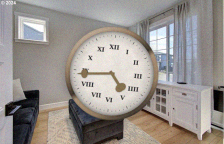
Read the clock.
4:44
